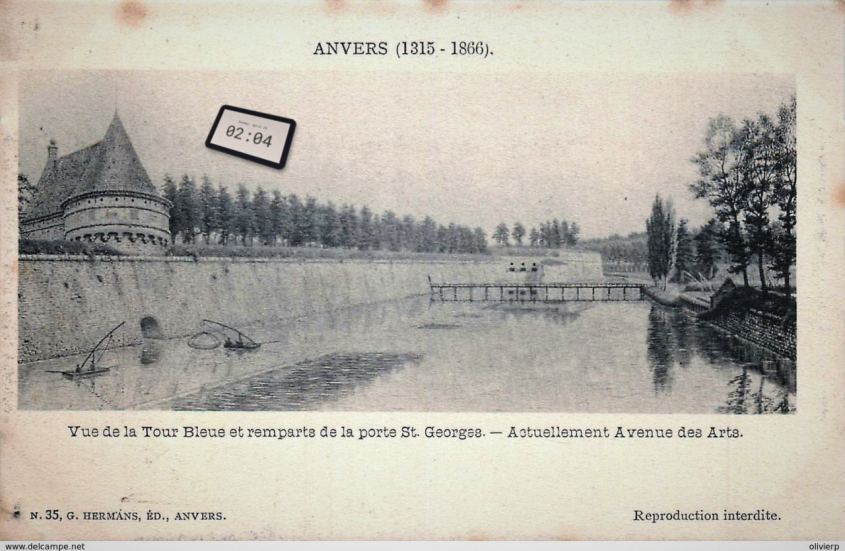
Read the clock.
2:04
